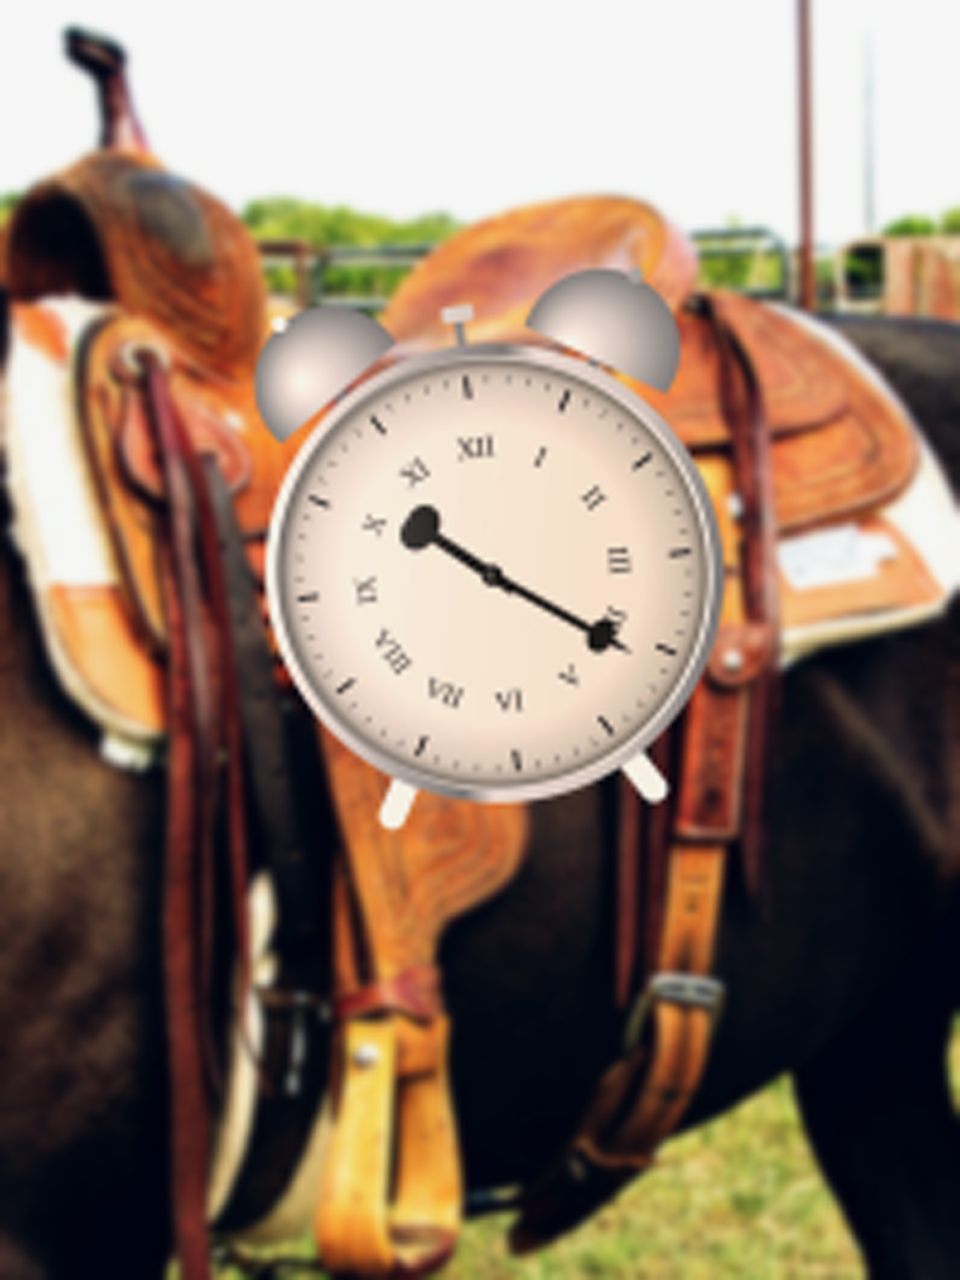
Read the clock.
10:21
